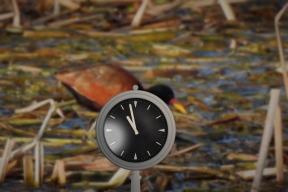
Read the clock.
10:58
